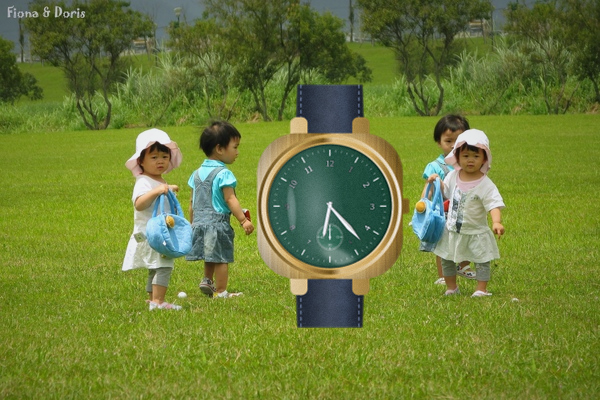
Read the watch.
6:23
